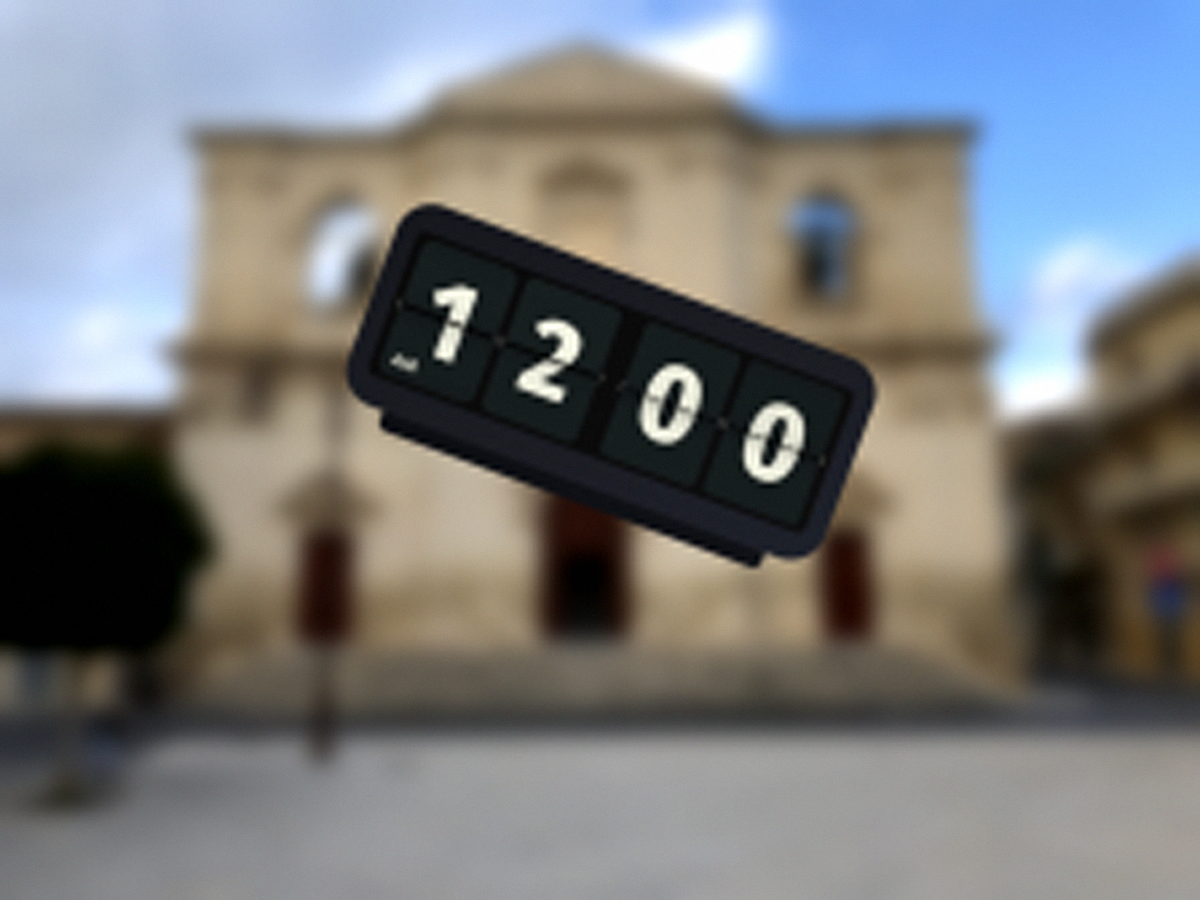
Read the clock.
12:00
